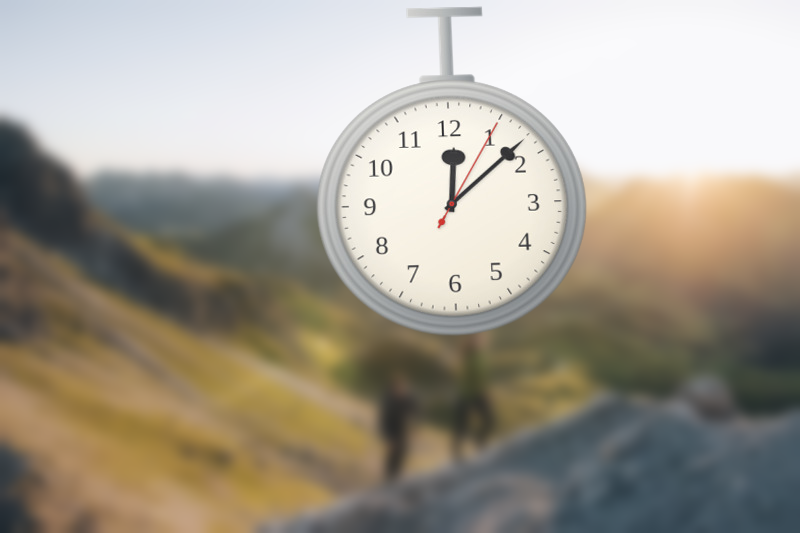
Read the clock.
12:08:05
